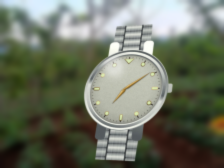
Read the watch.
7:09
